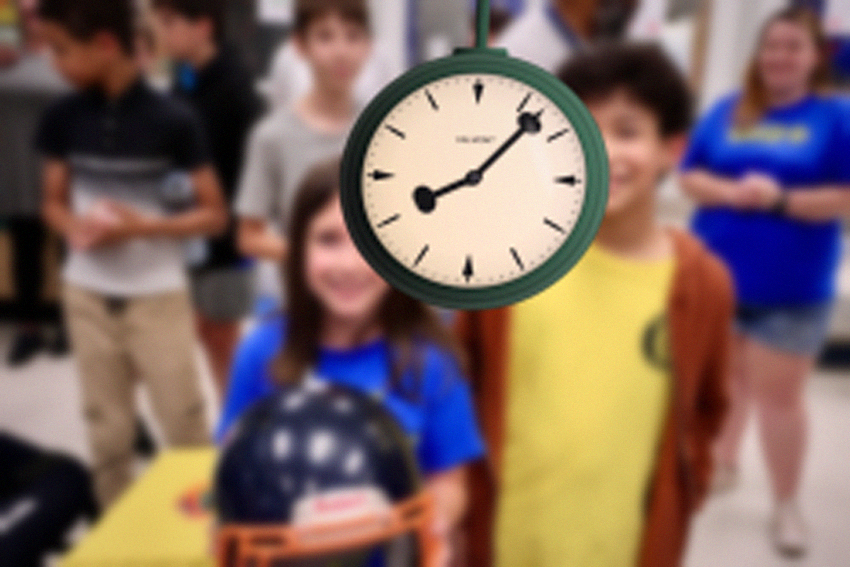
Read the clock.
8:07
